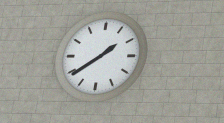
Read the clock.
1:39
